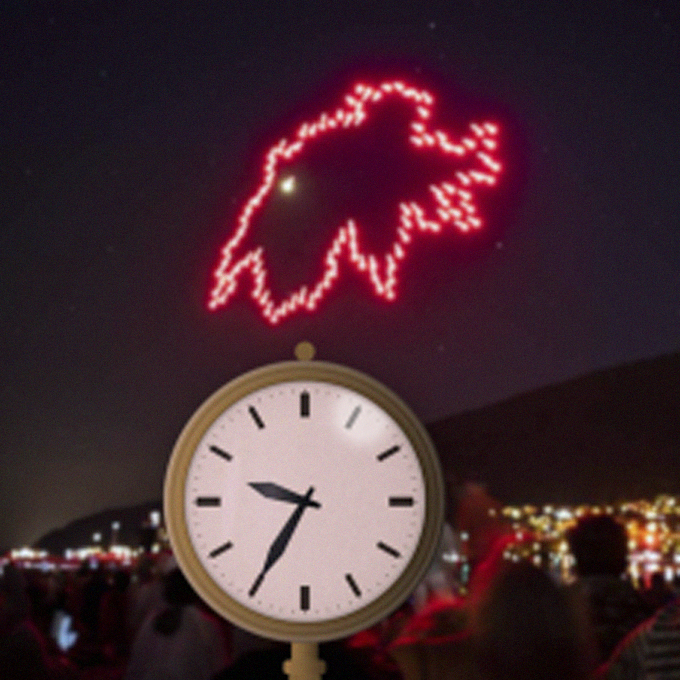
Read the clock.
9:35
